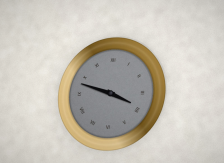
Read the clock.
3:48
